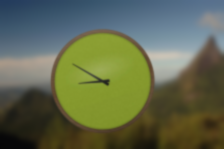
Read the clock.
8:50
